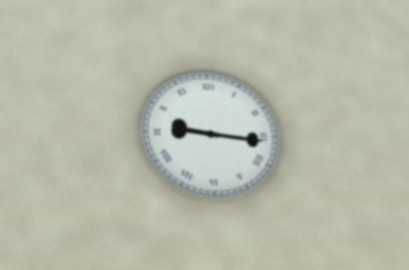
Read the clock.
9:16
